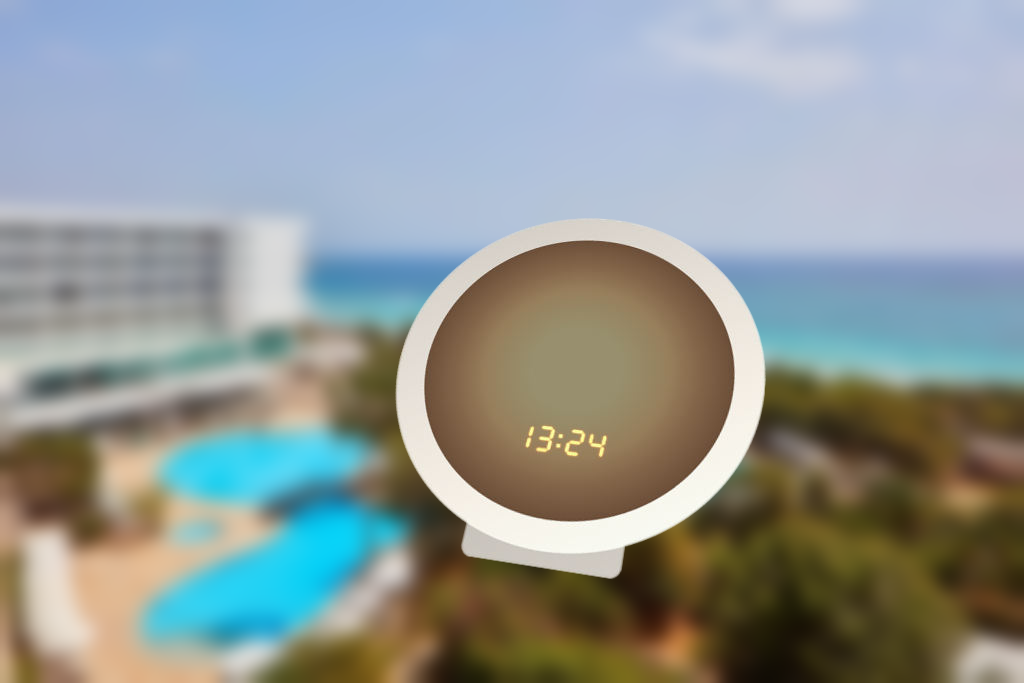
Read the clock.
13:24
